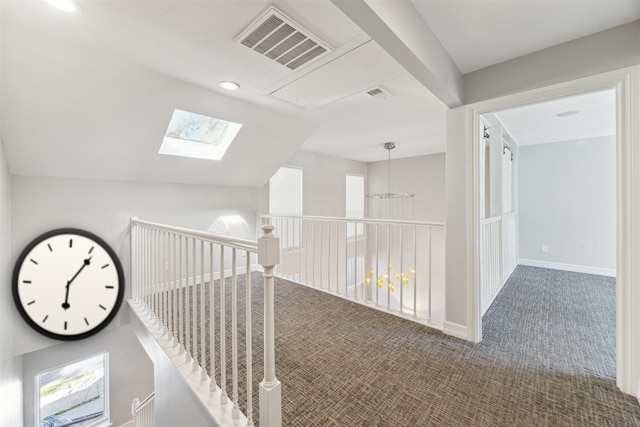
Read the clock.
6:06
